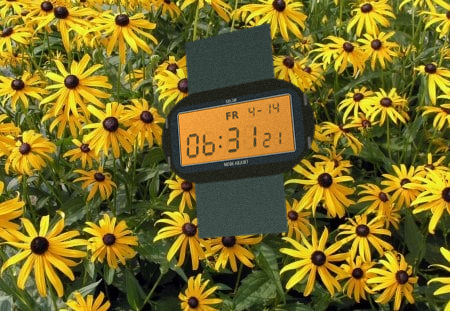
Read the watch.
6:31:21
